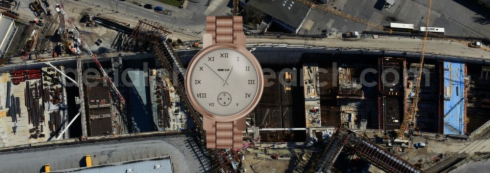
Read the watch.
12:52
